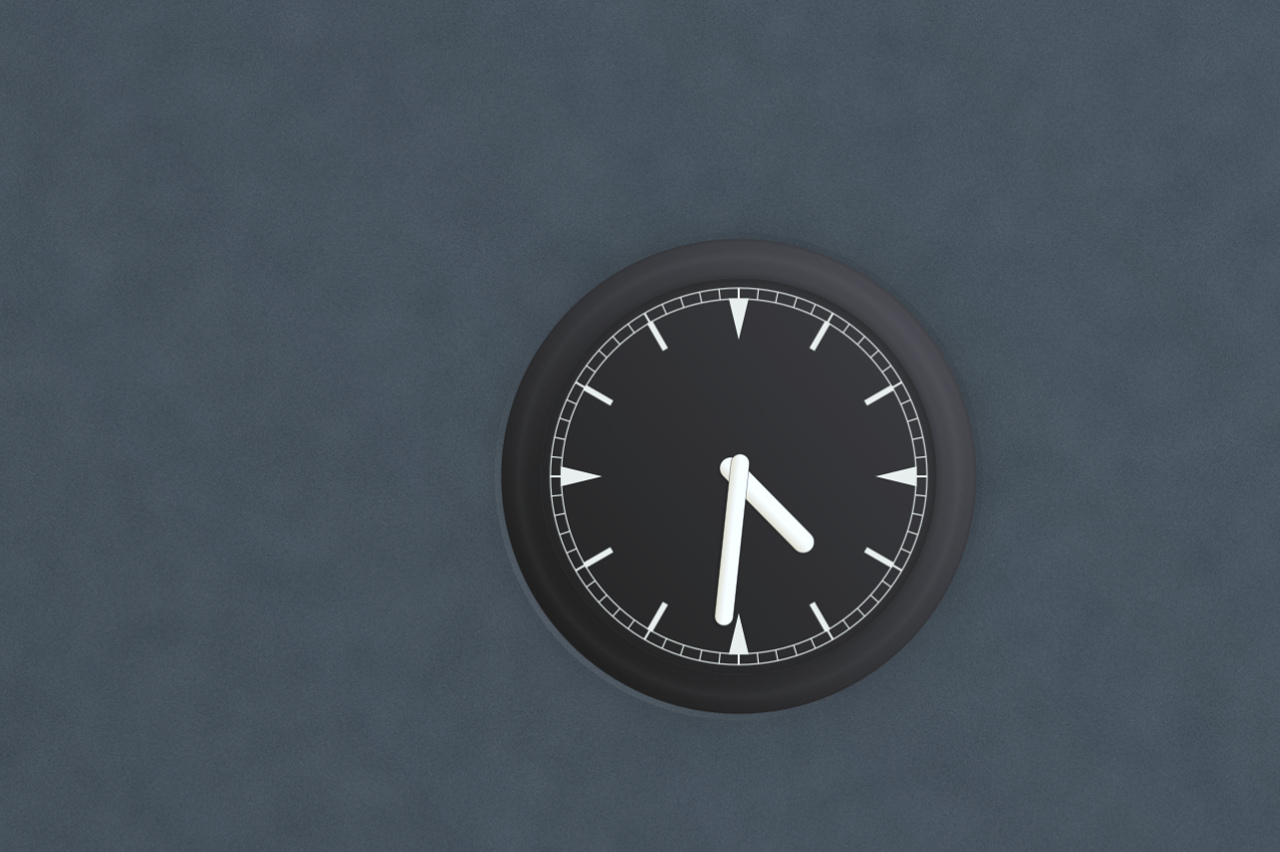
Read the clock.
4:31
